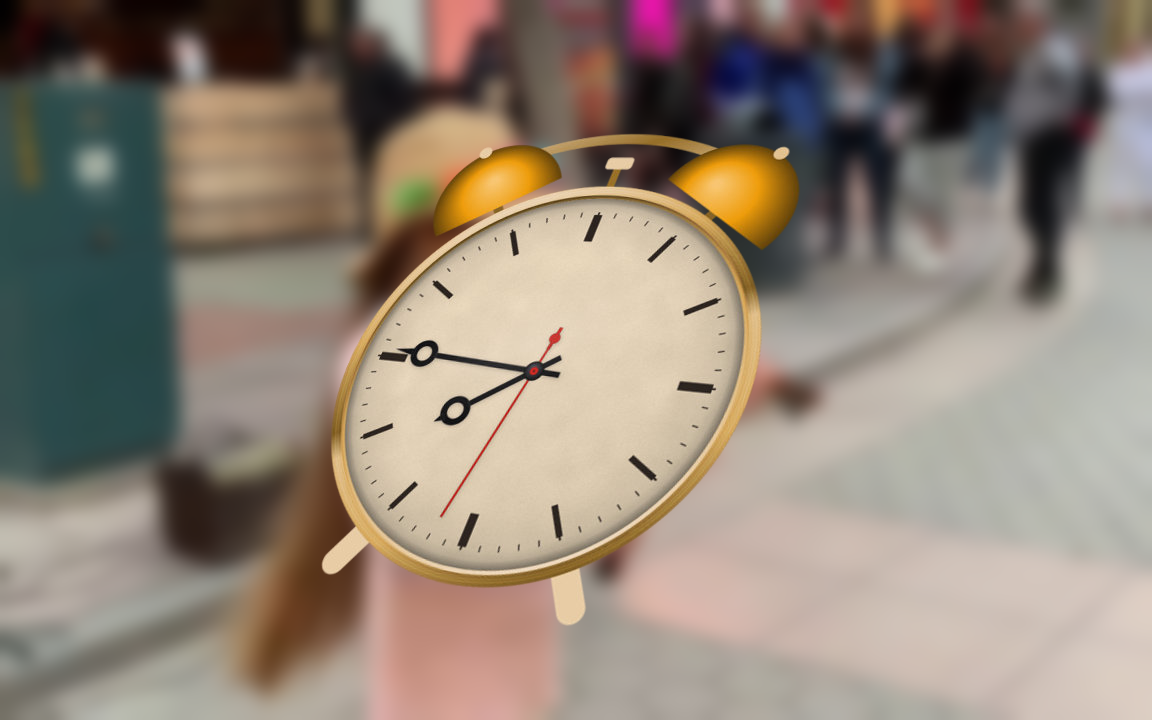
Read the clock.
7:45:32
